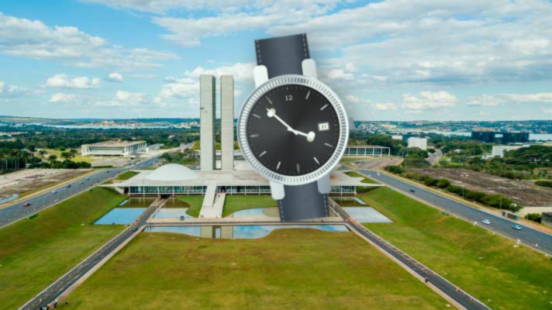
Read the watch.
3:53
